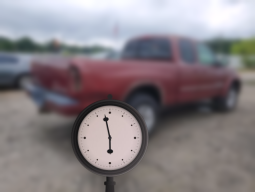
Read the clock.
5:58
